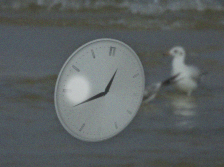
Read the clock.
12:41
